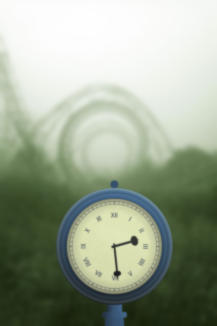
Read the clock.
2:29
